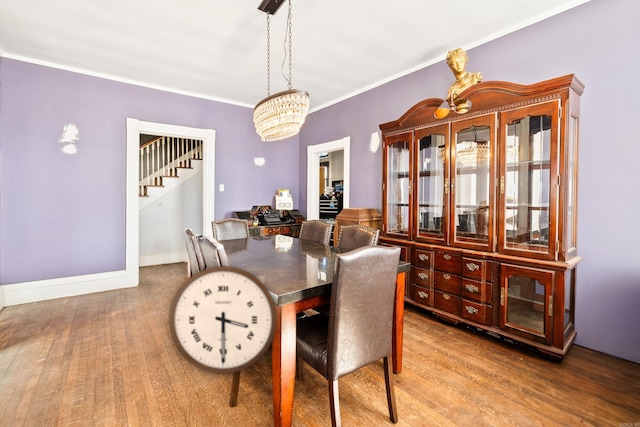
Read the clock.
3:30
